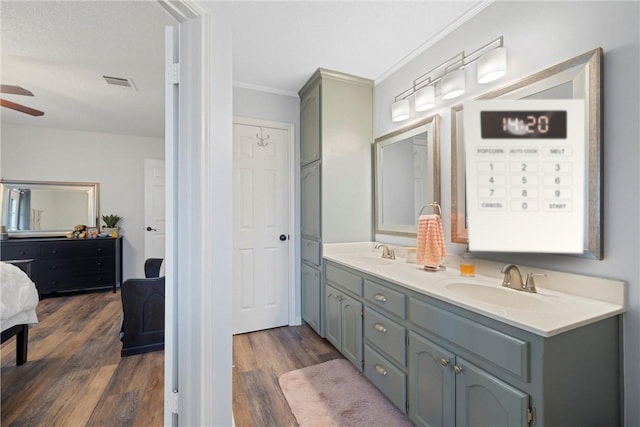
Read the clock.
14:20
